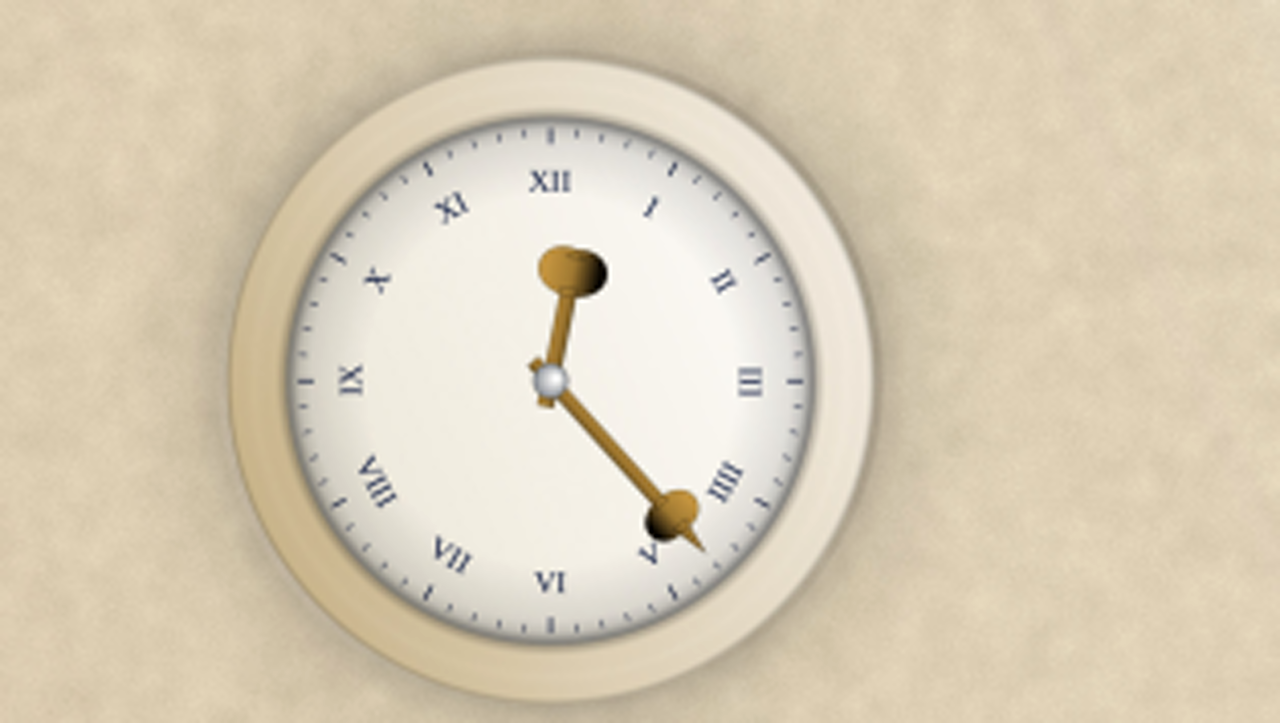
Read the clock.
12:23
